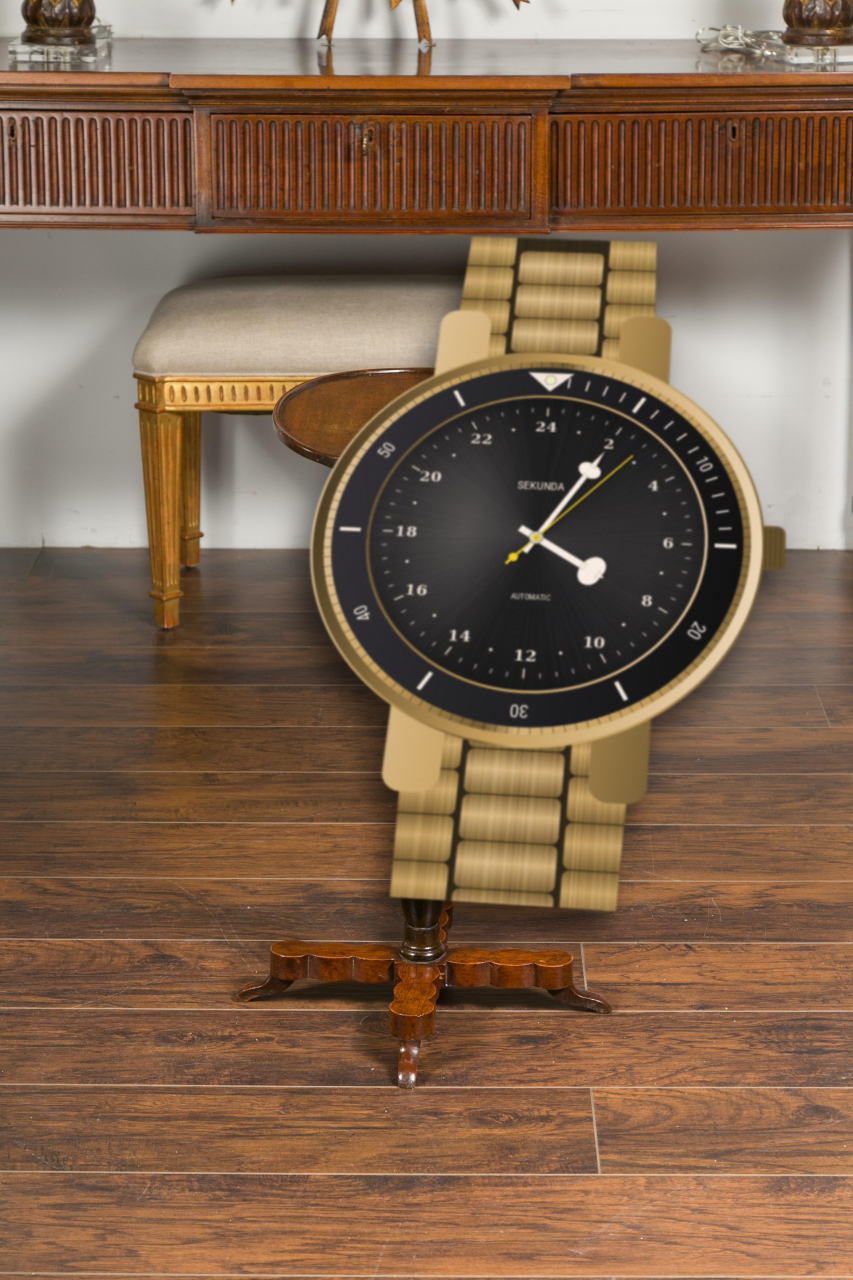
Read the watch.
8:05:07
